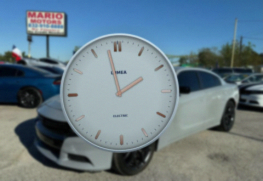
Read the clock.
1:58
